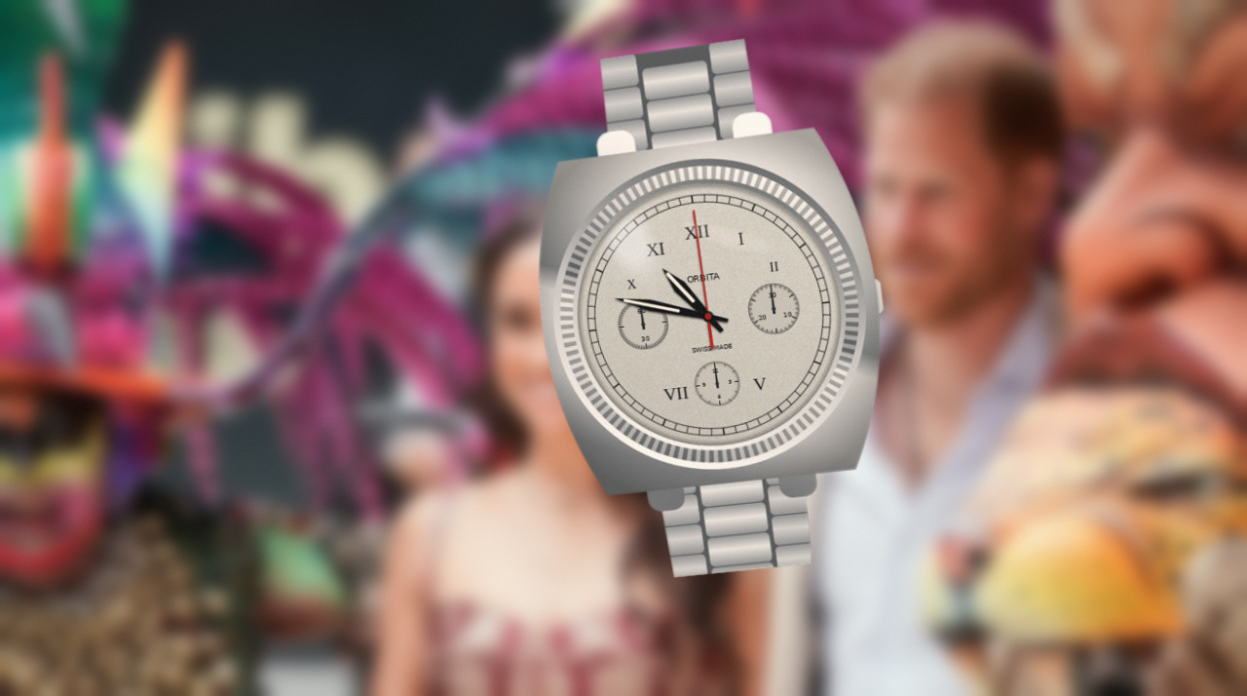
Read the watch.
10:48
